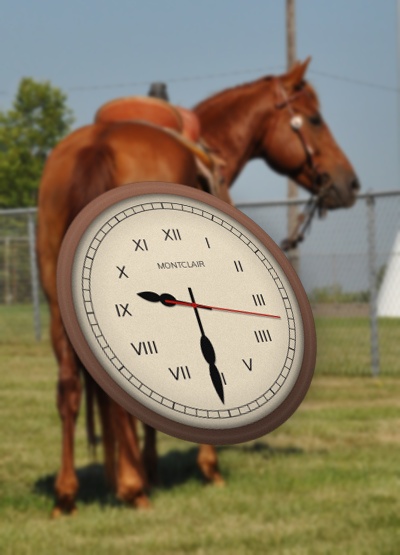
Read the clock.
9:30:17
